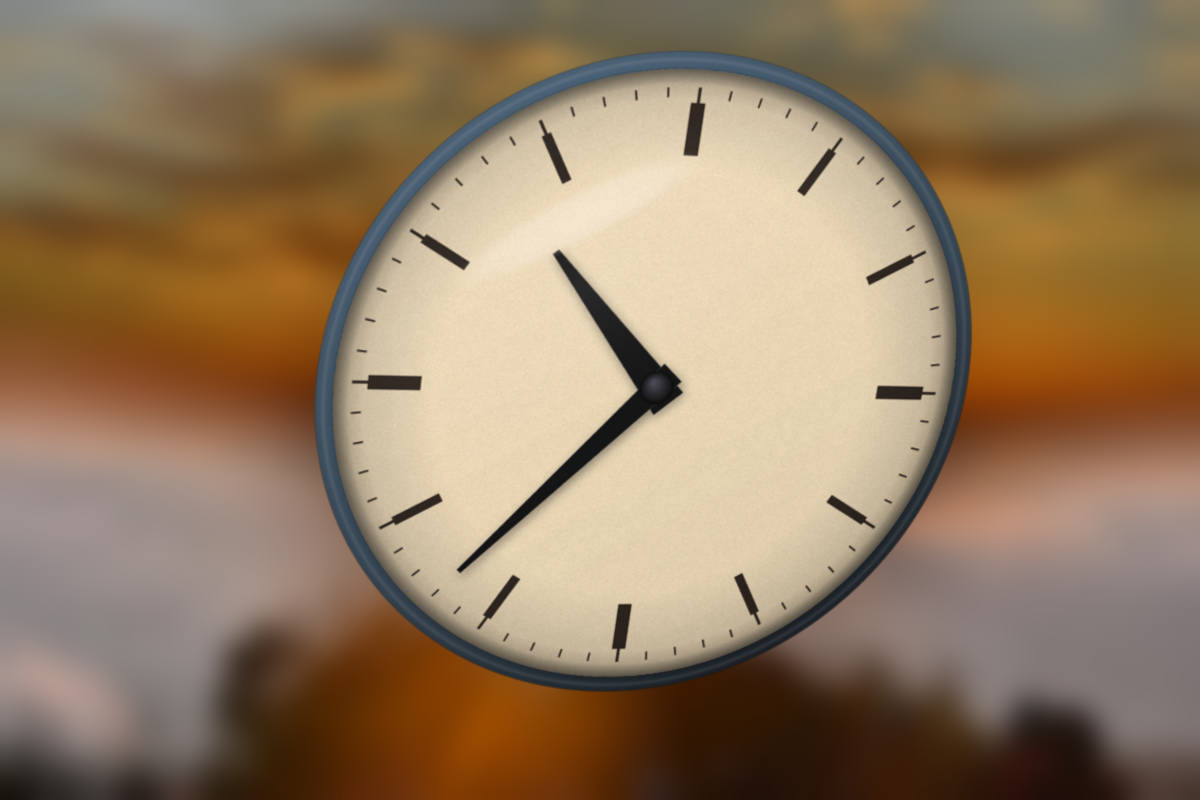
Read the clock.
10:37
